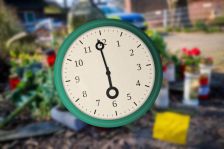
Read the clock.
5:59
